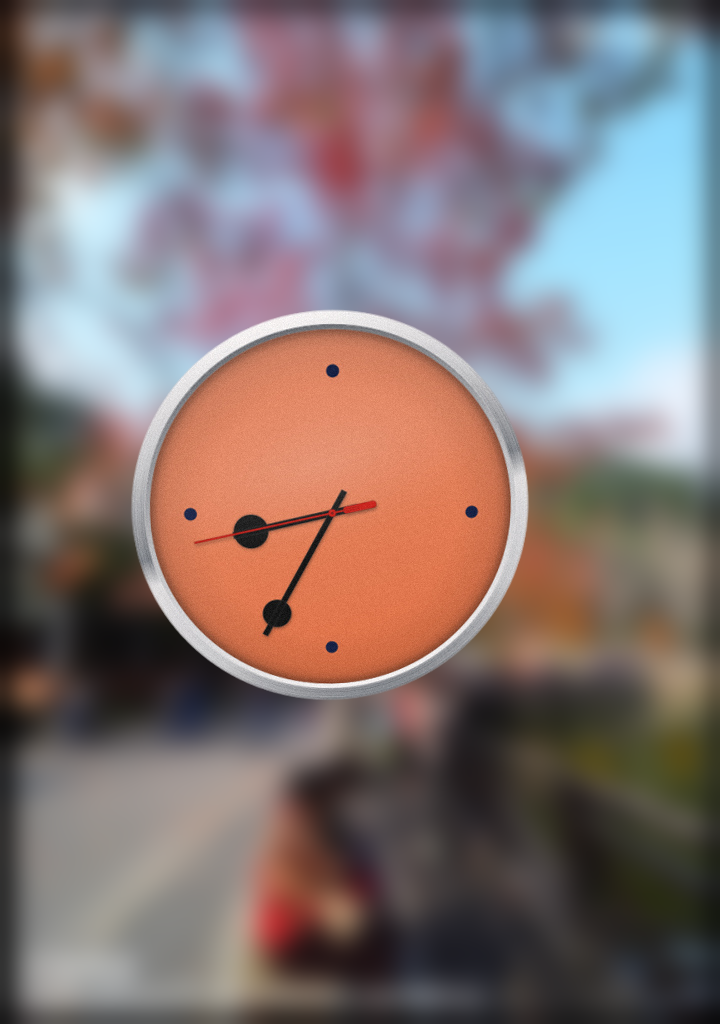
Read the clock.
8:34:43
